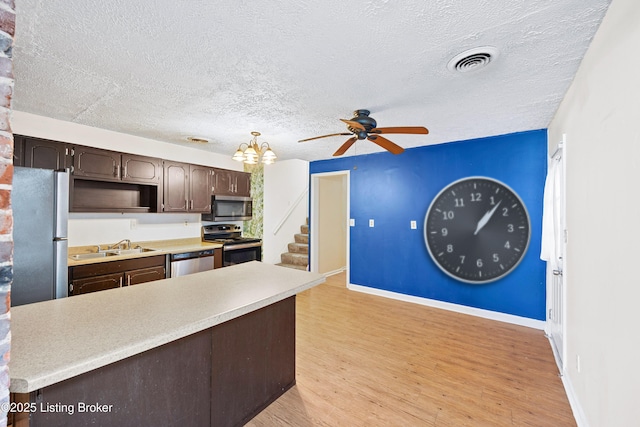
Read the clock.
1:07
